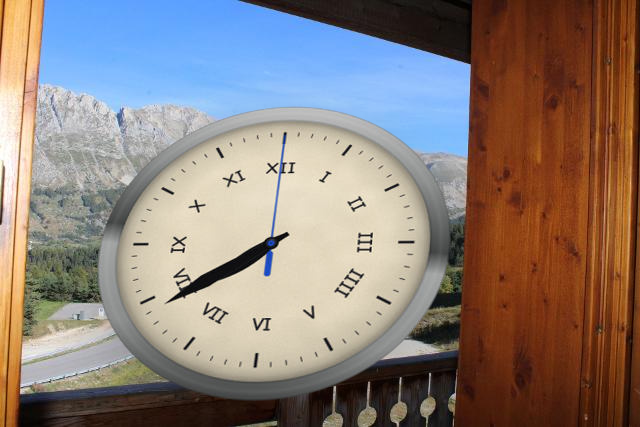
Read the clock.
7:39:00
